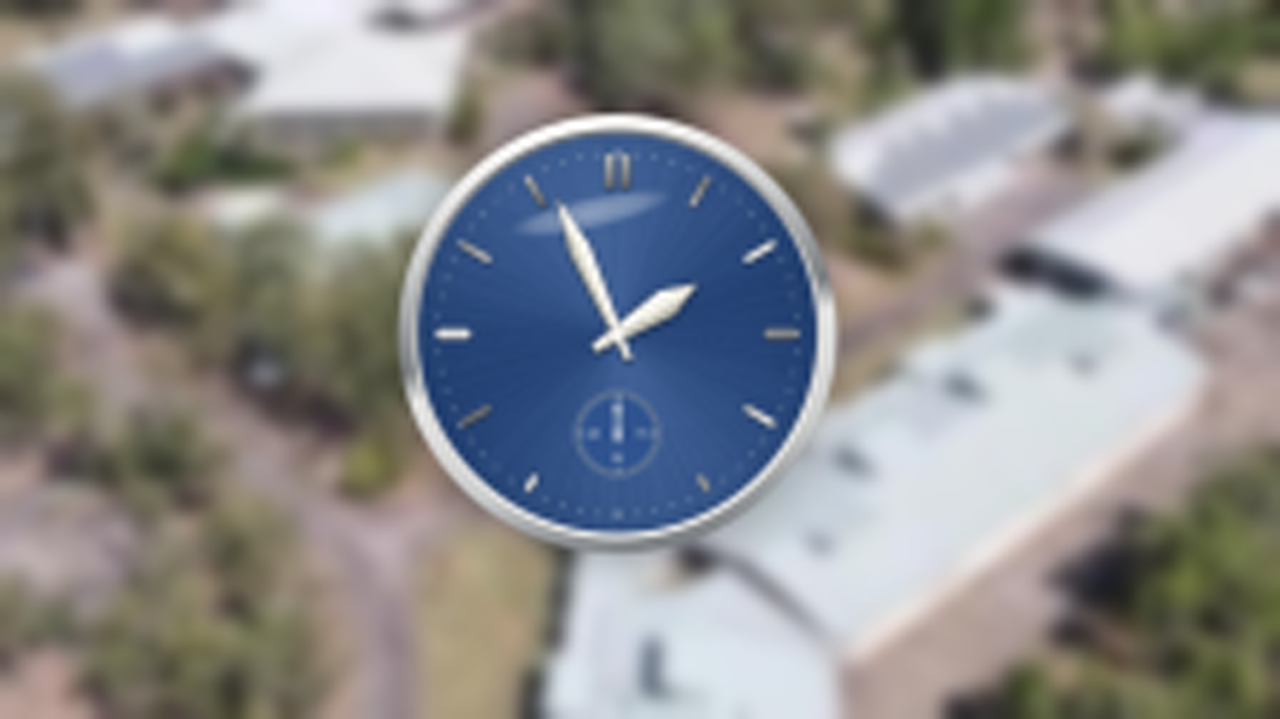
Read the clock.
1:56
